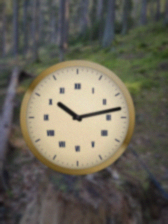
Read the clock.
10:13
